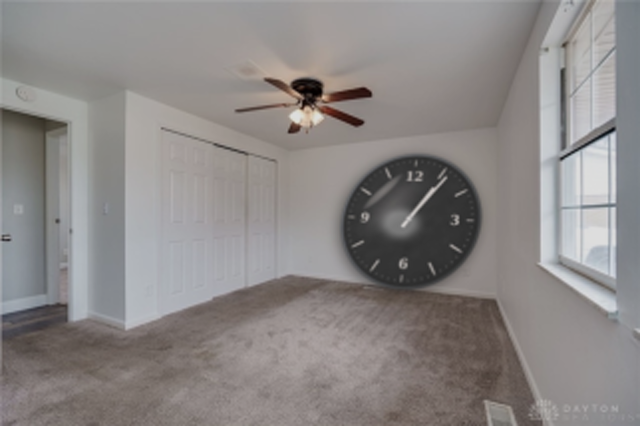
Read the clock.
1:06
